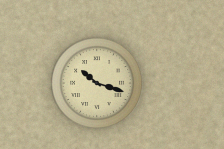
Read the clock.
10:18
